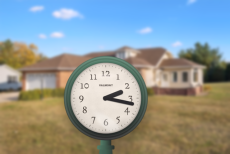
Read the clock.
2:17
